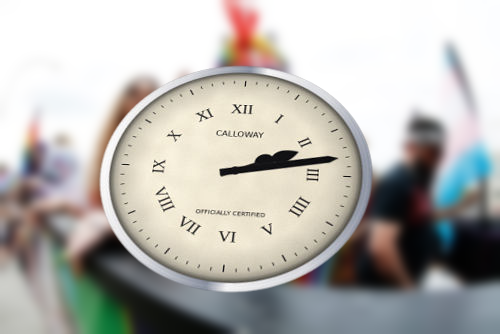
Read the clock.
2:13
